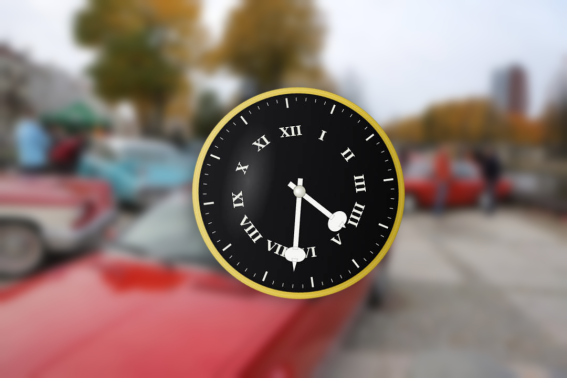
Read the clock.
4:32
